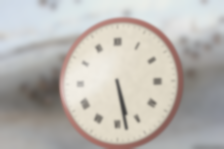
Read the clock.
5:28
